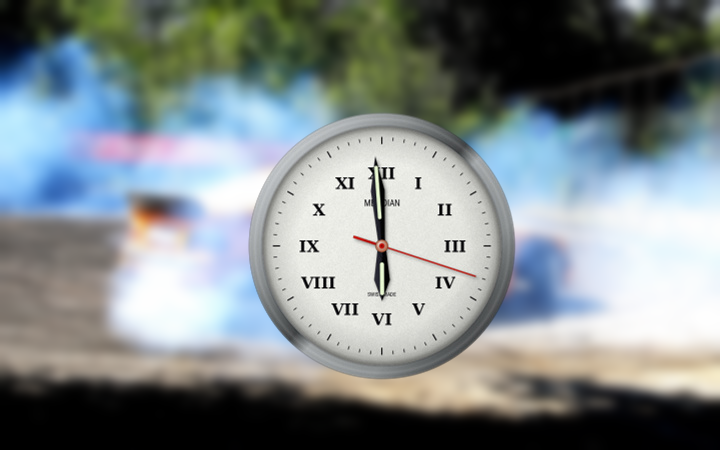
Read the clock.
5:59:18
